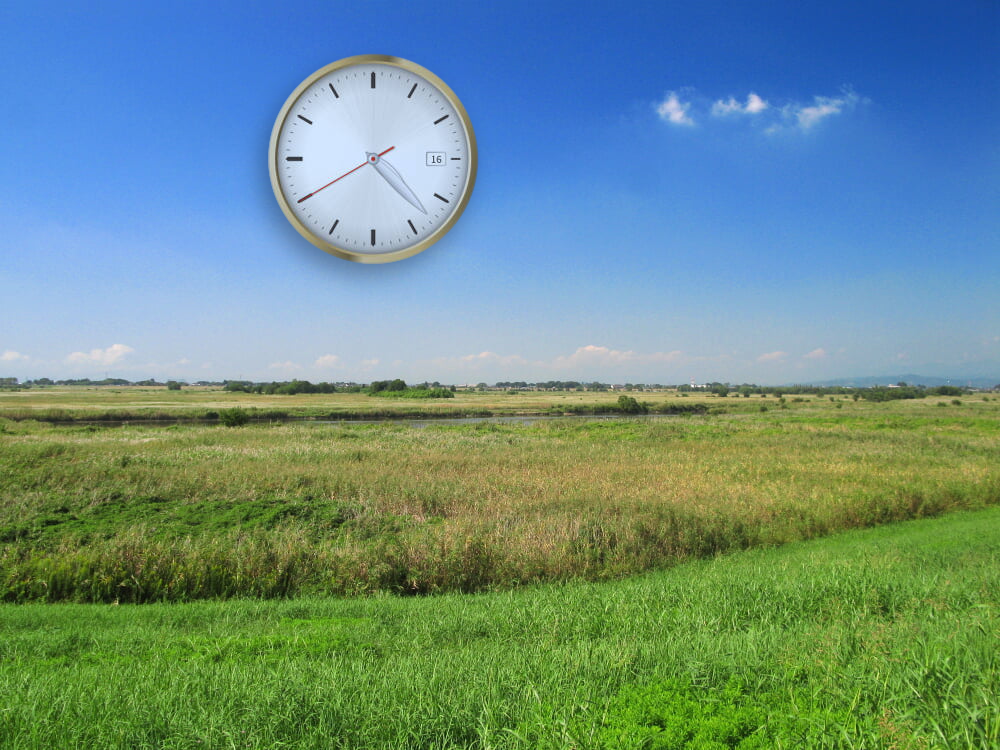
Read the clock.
4:22:40
